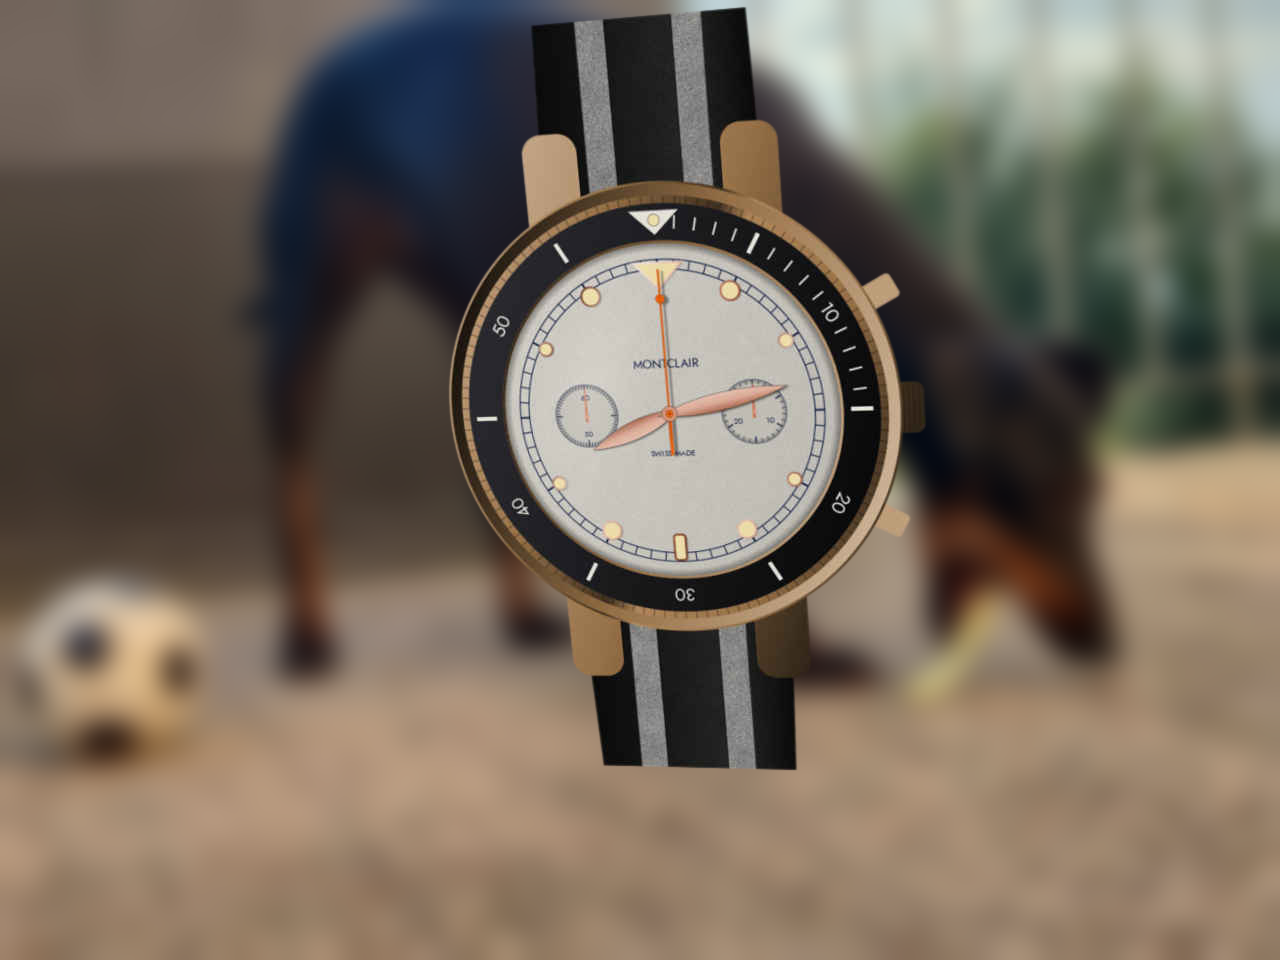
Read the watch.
8:13
